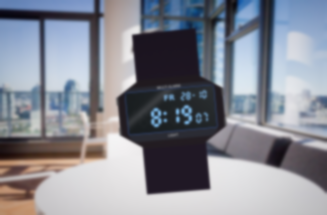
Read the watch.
8:19
